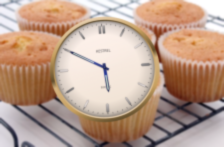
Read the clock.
5:50
